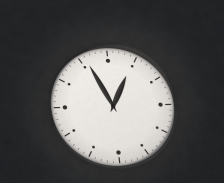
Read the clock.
12:56
